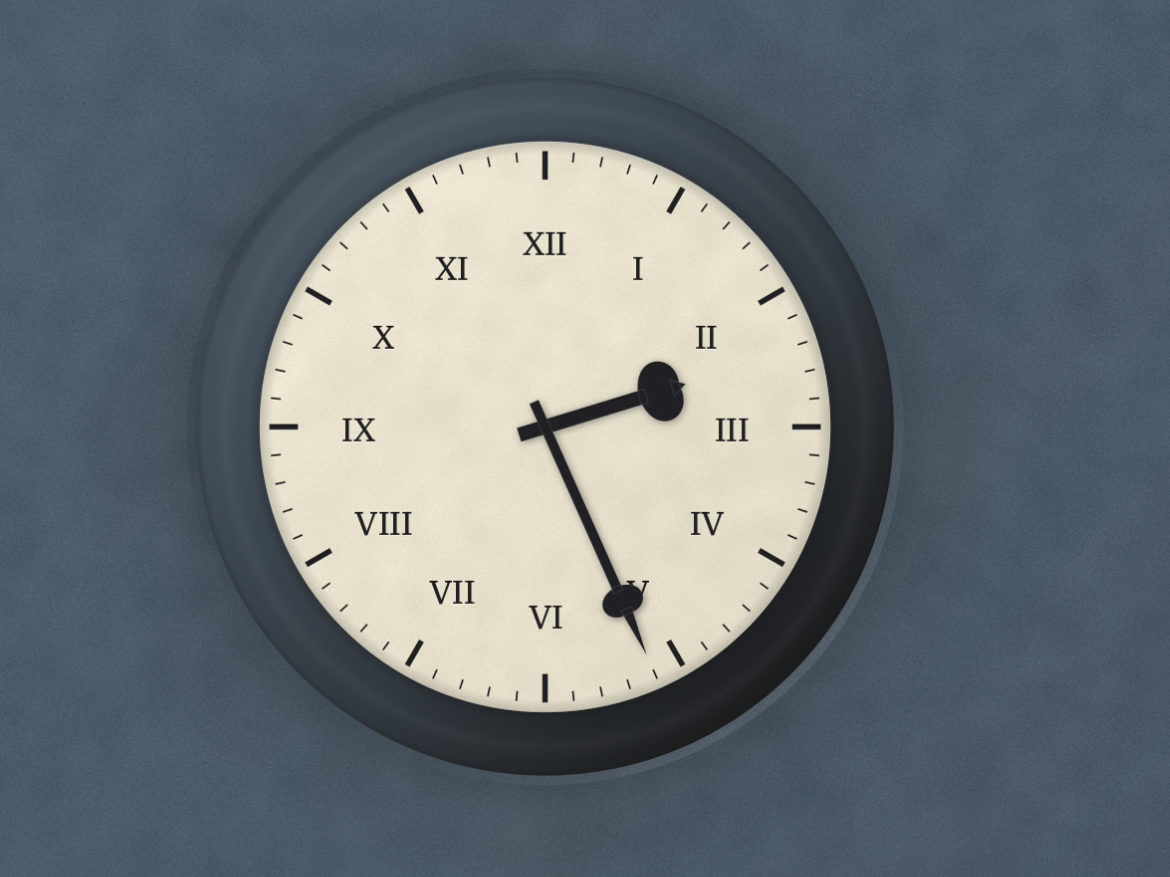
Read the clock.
2:26
